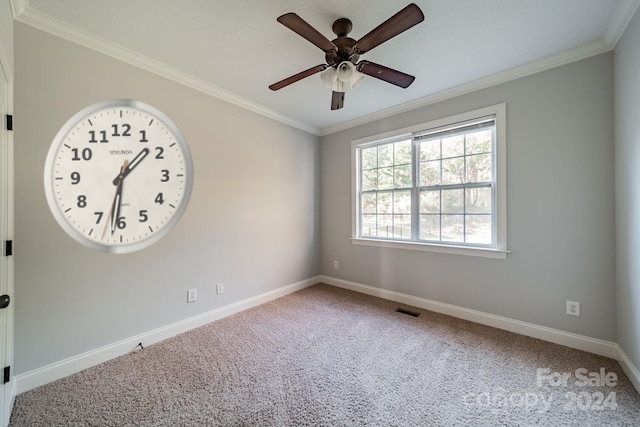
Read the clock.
1:31:33
